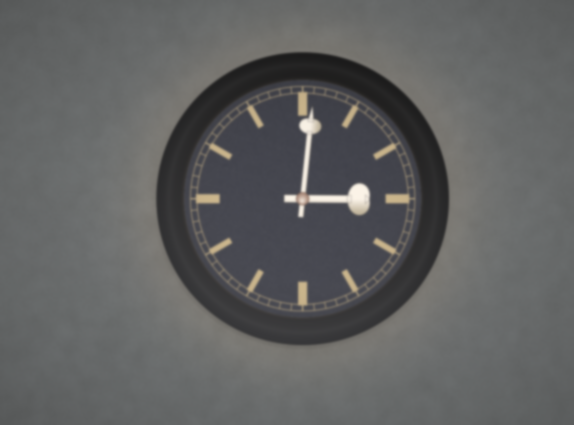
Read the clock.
3:01
